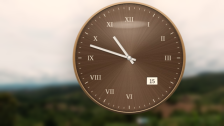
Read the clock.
10:48
